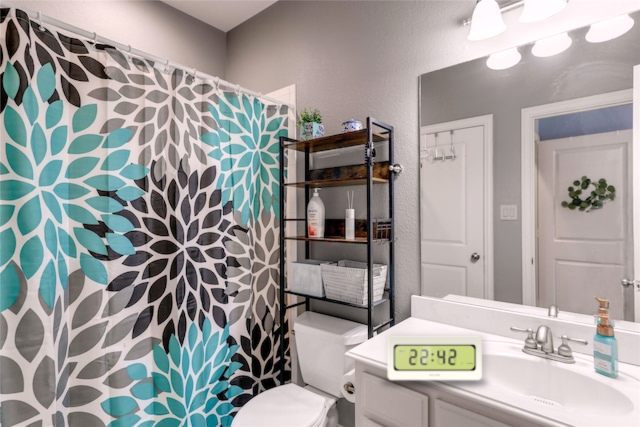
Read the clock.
22:42
